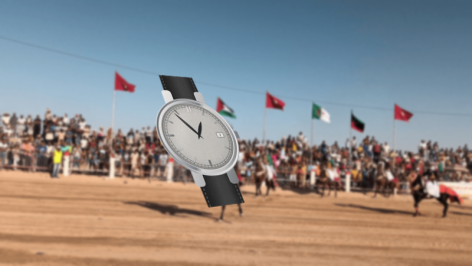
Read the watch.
12:54
